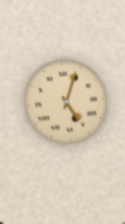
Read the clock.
5:04
